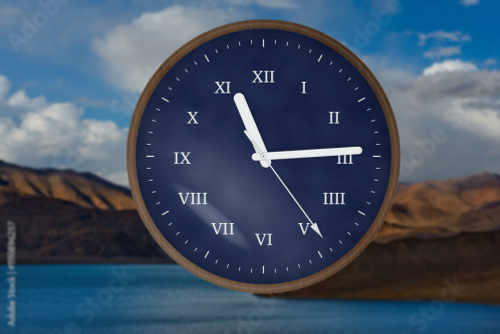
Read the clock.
11:14:24
